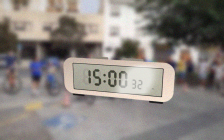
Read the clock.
15:00:32
